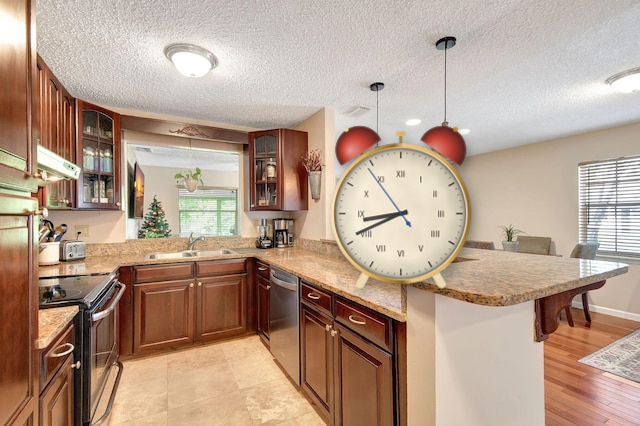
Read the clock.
8:40:54
